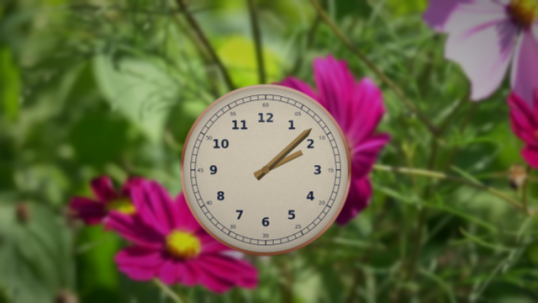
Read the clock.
2:08
